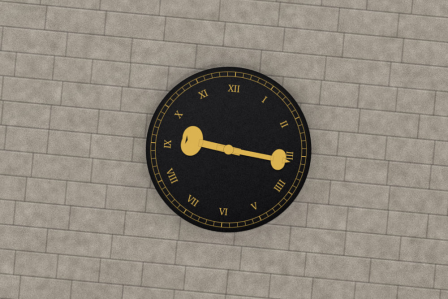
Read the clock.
9:16
